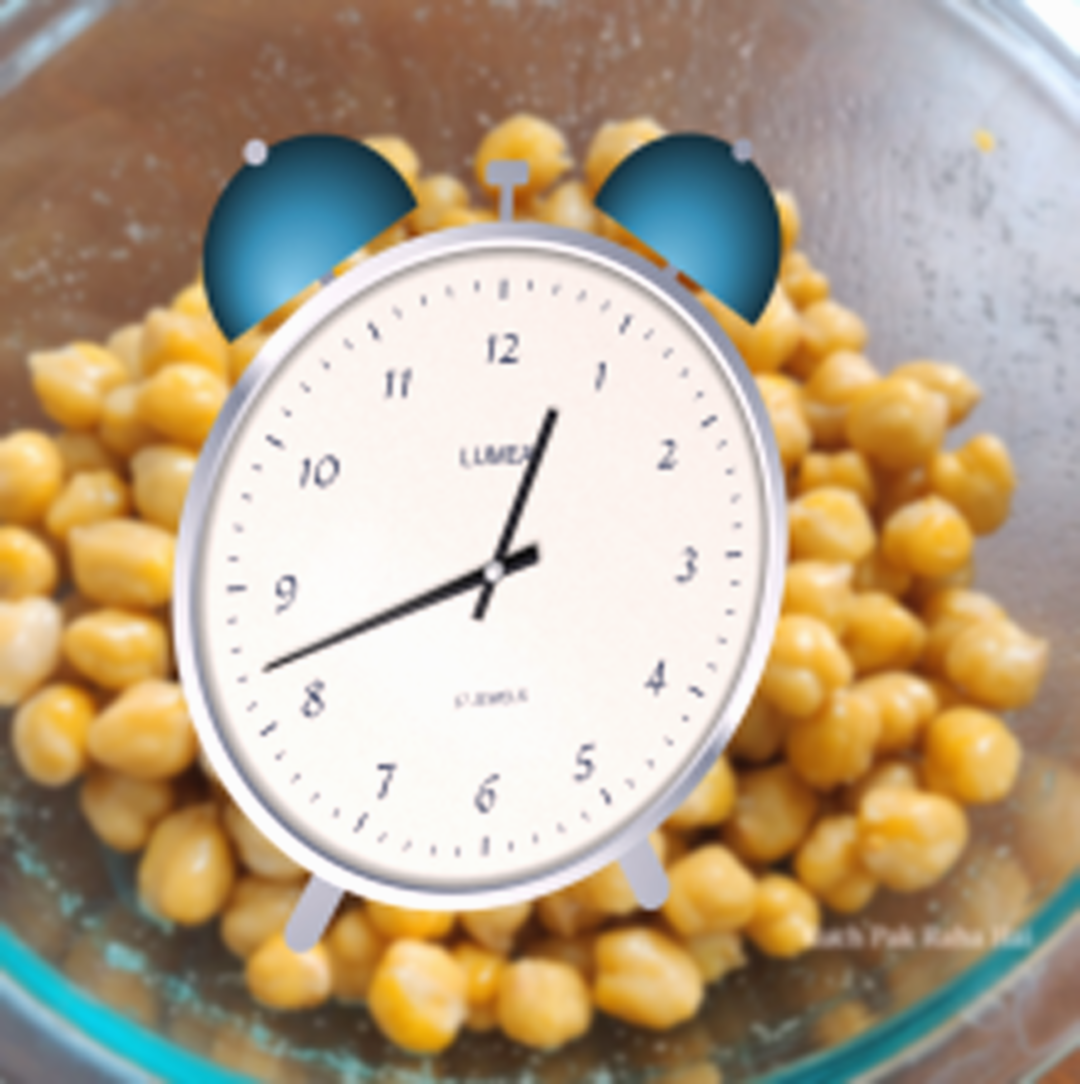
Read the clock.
12:42
